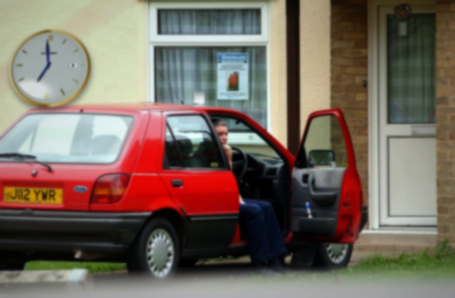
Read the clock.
6:59
